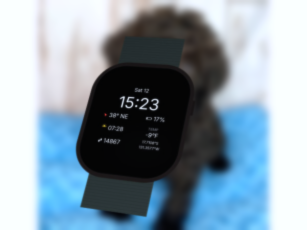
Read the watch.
15:23
